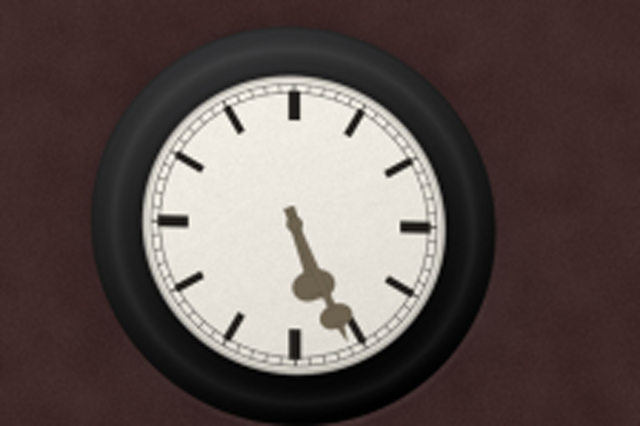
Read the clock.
5:26
